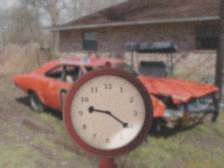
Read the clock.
9:21
